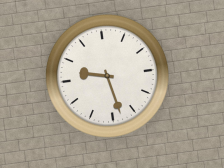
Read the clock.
9:28
